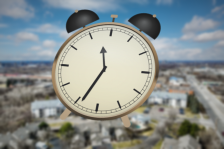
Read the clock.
11:34
